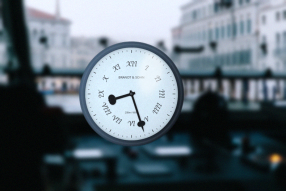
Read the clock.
8:27
